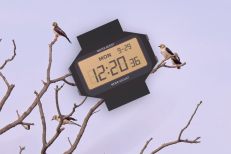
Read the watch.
12:20:36
